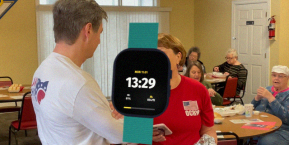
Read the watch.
13:29
